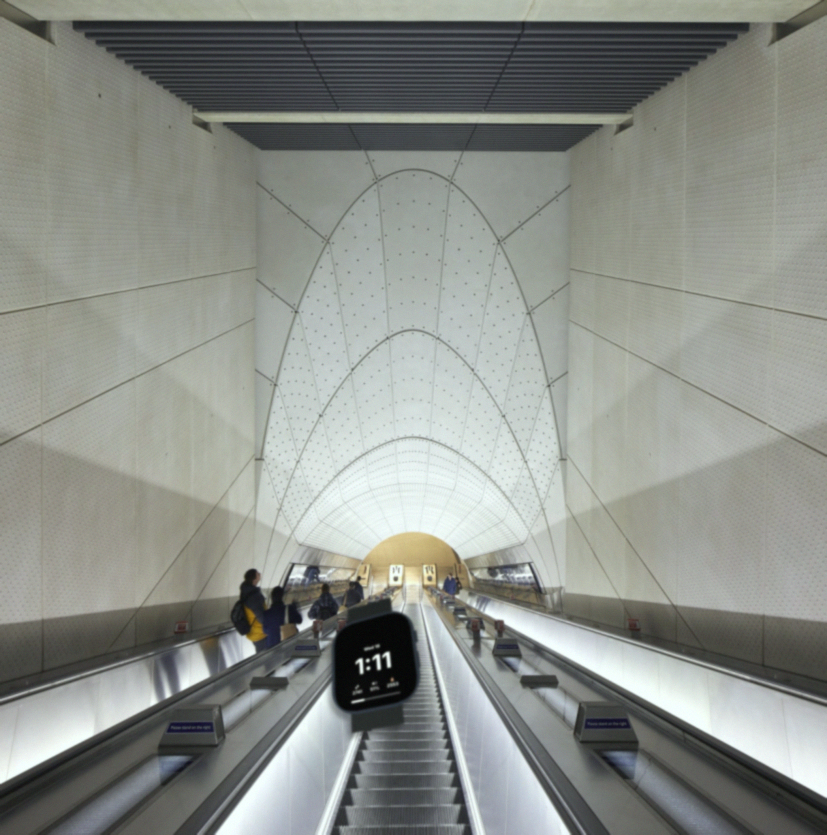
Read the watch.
1:11
